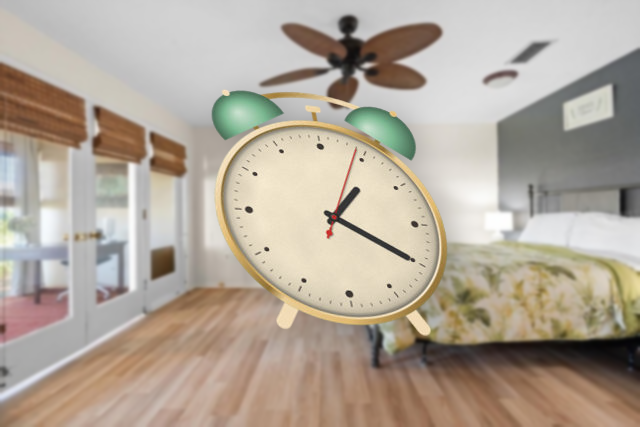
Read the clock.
1:20:04
